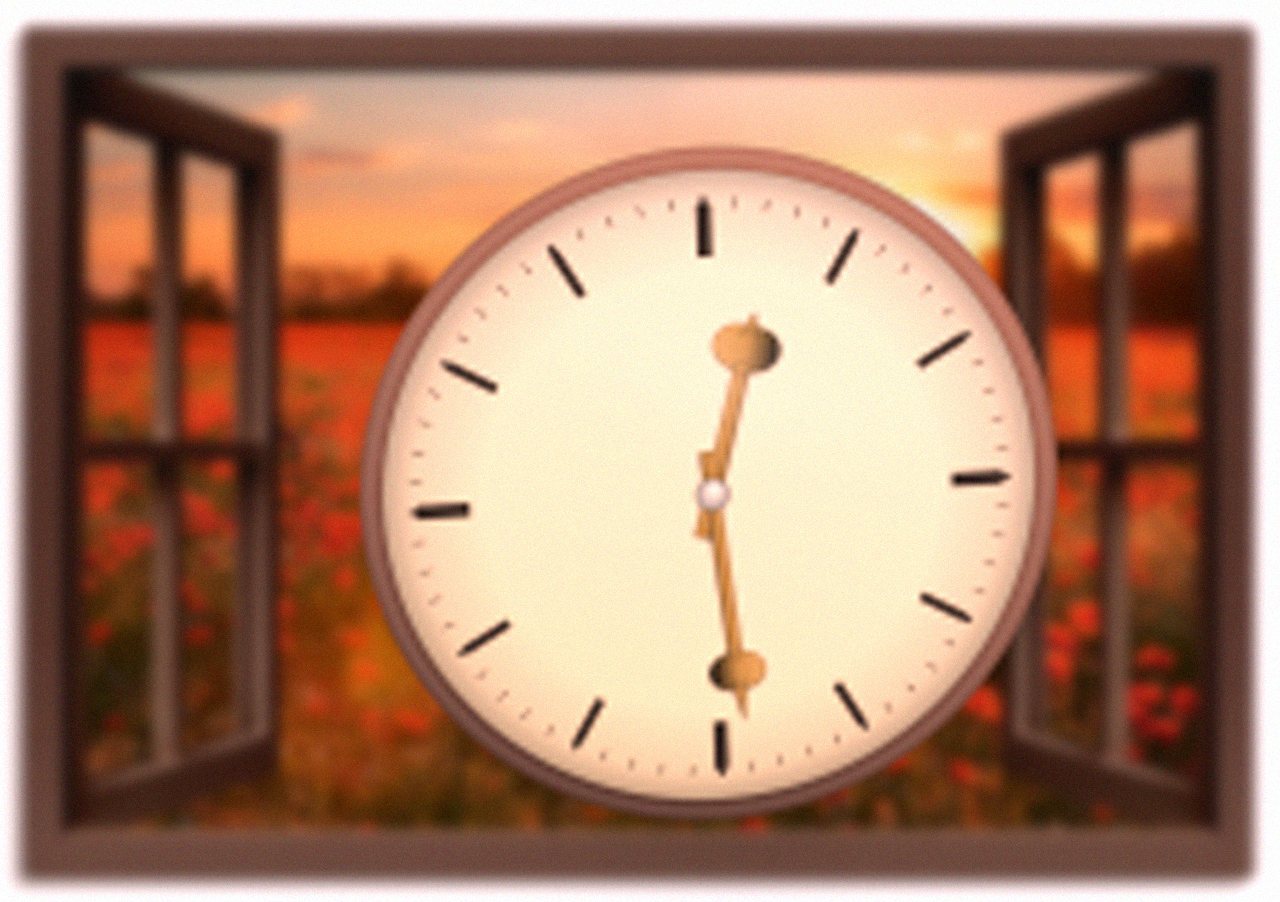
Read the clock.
12:29
